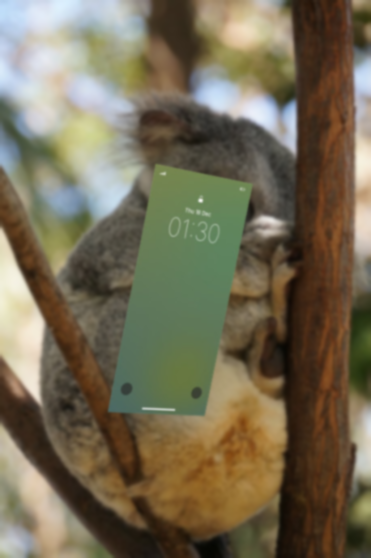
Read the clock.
1:30
